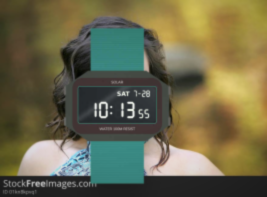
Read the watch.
10:13
